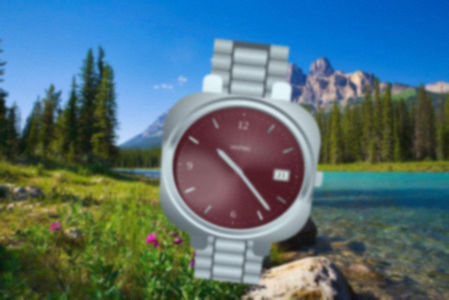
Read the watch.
10:23
